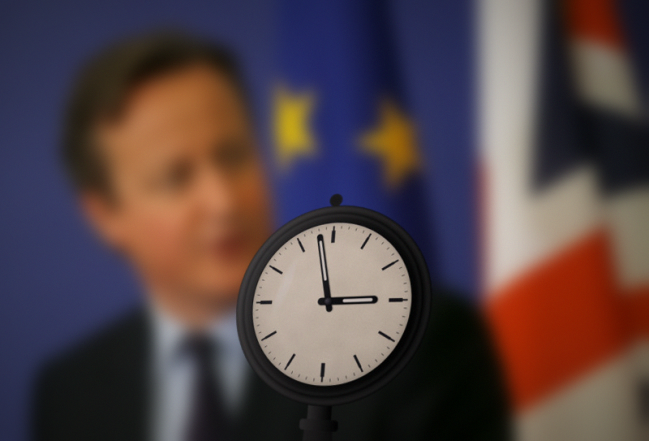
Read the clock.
2:58
